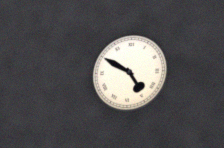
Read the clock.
4:50
